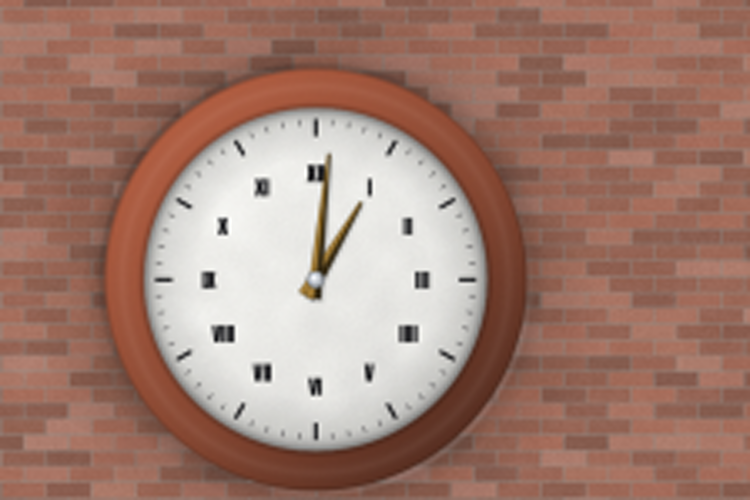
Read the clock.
1:01
